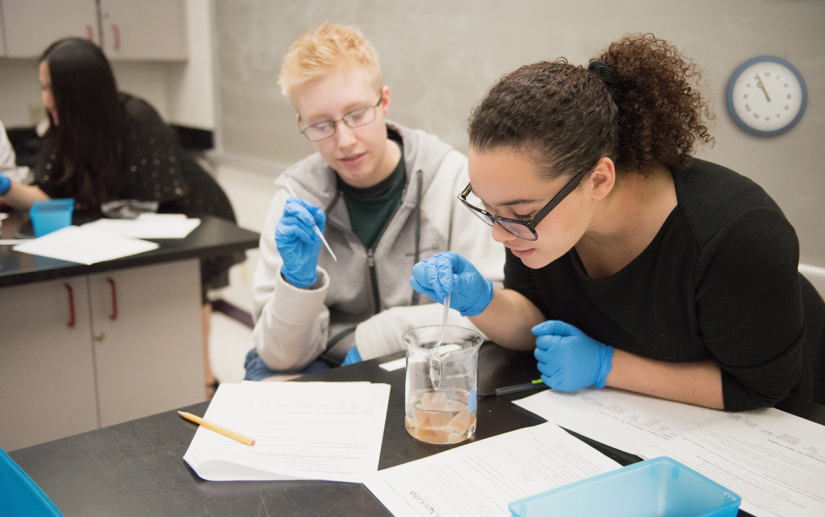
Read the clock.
10:56
